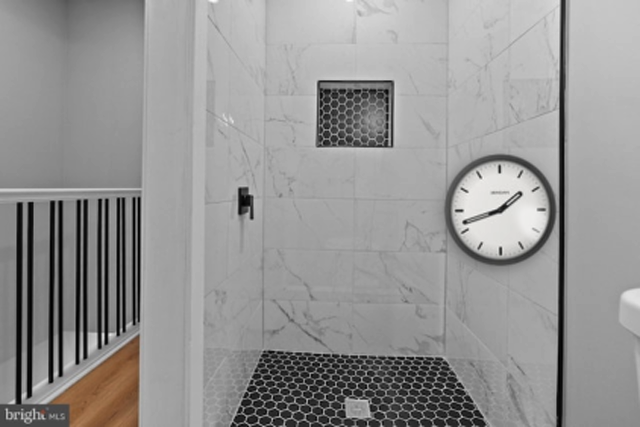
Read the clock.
1:42
